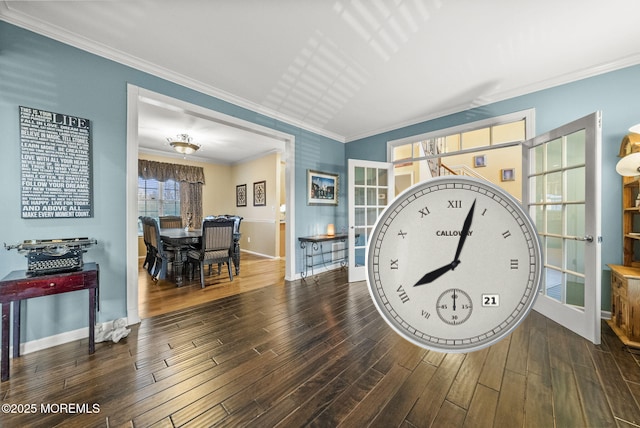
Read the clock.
8:03
